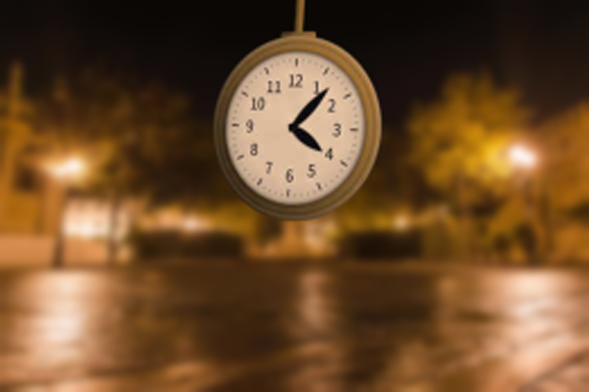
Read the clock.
4:07
